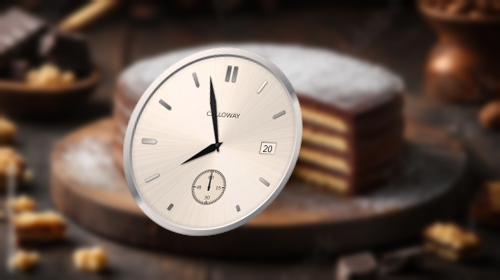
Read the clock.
7:57
